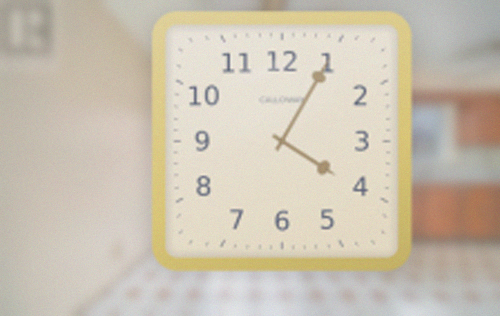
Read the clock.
4:05
